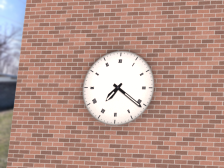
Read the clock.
7:21
